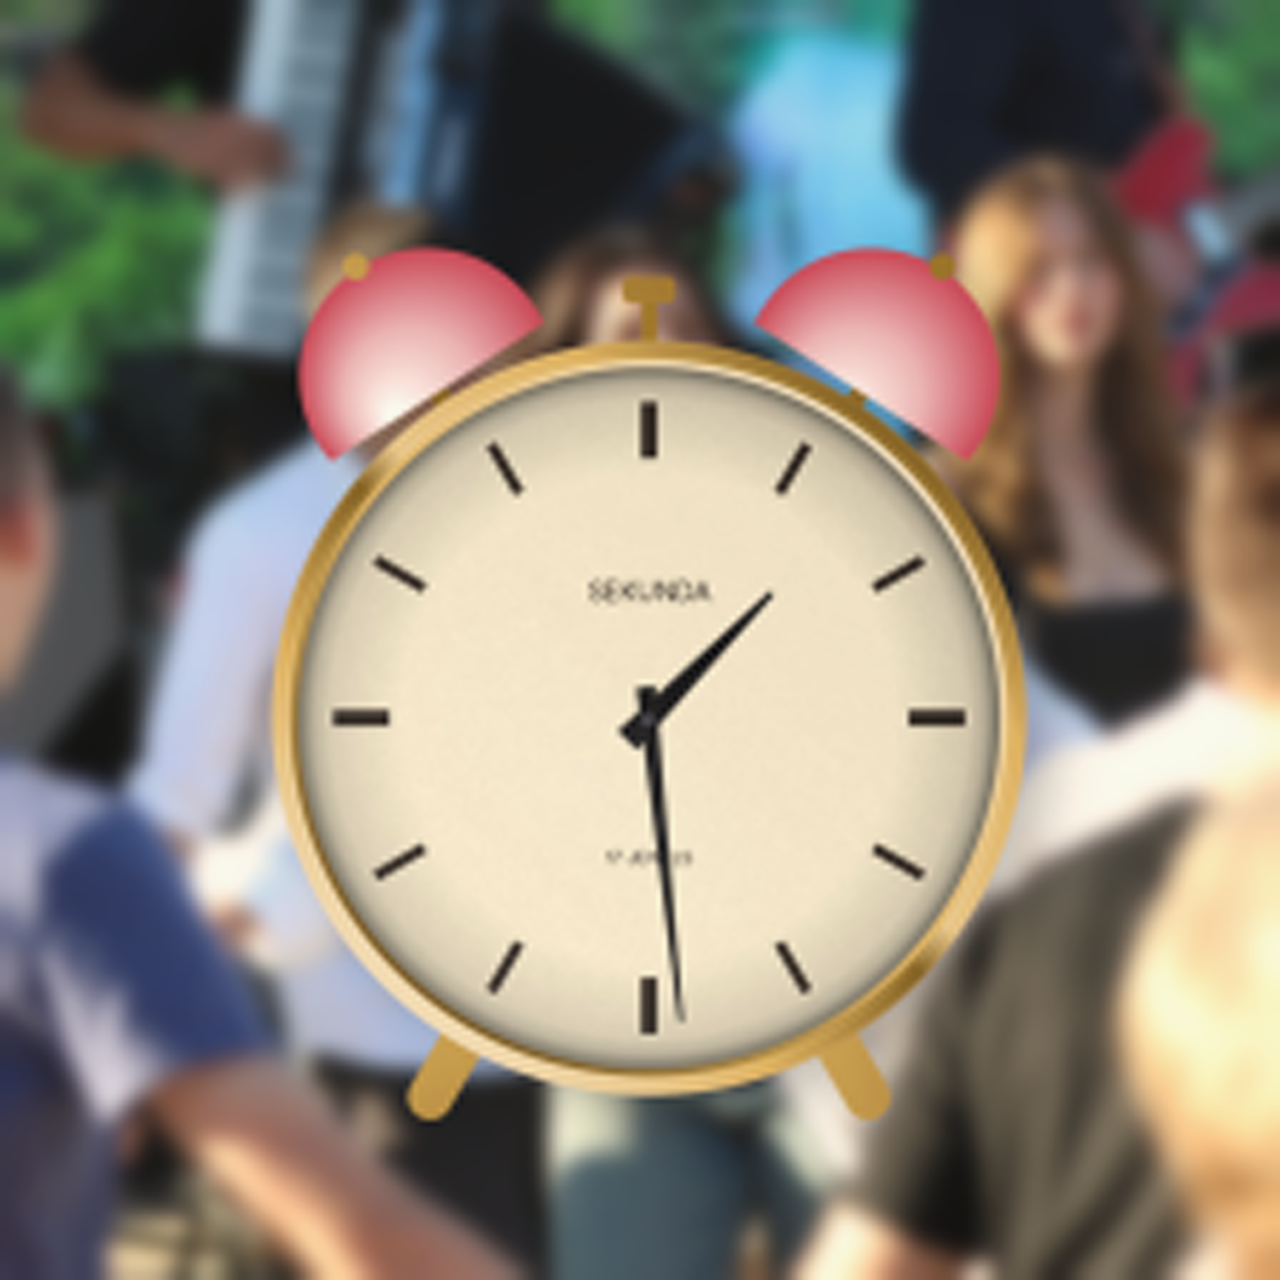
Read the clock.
1:29
